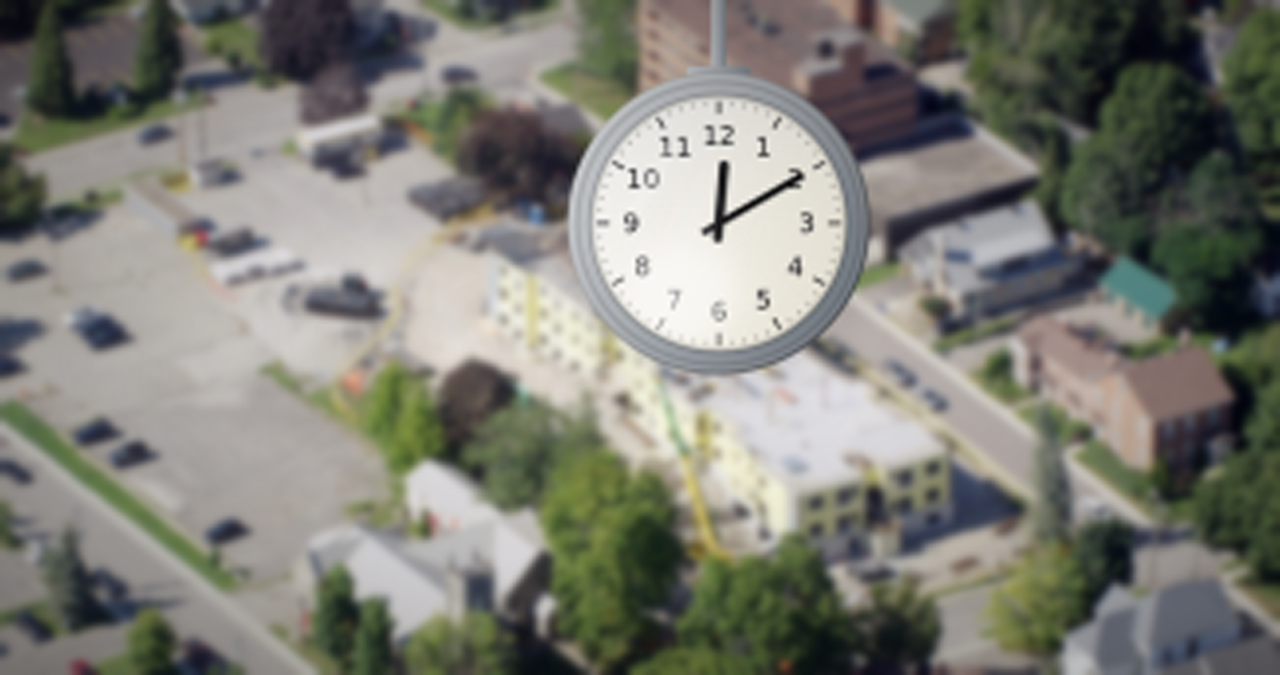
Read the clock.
12:10
